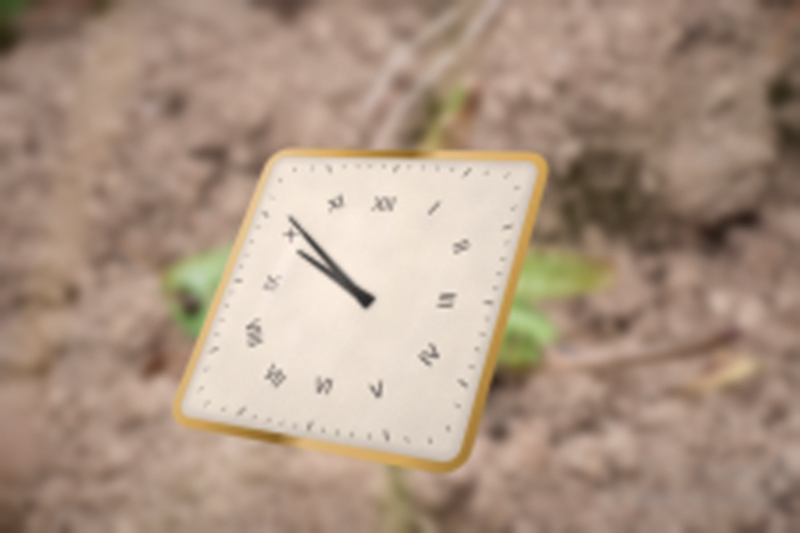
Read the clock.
9:51
